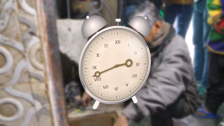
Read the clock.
2:42
